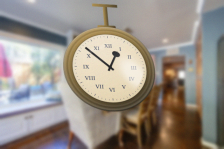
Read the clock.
12:52
